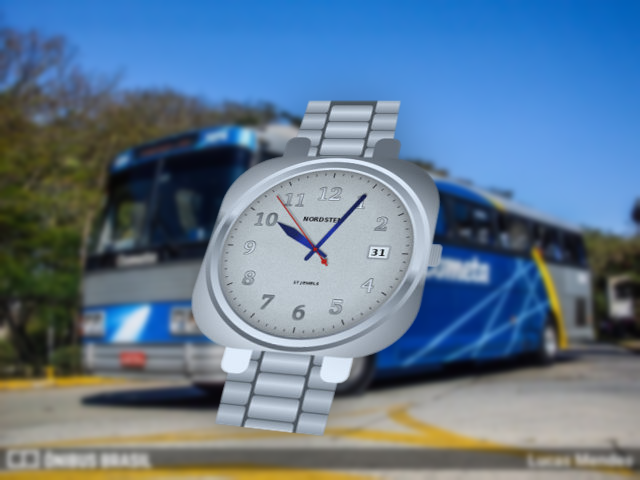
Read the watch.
10:04:53
